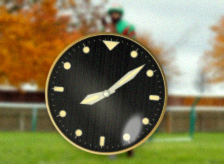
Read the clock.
8:08
